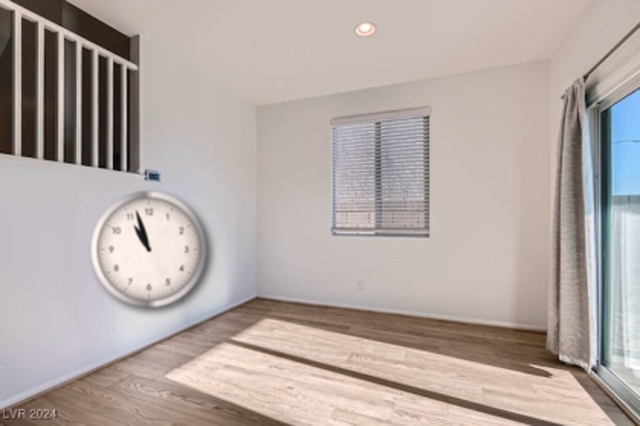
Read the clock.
10:57
